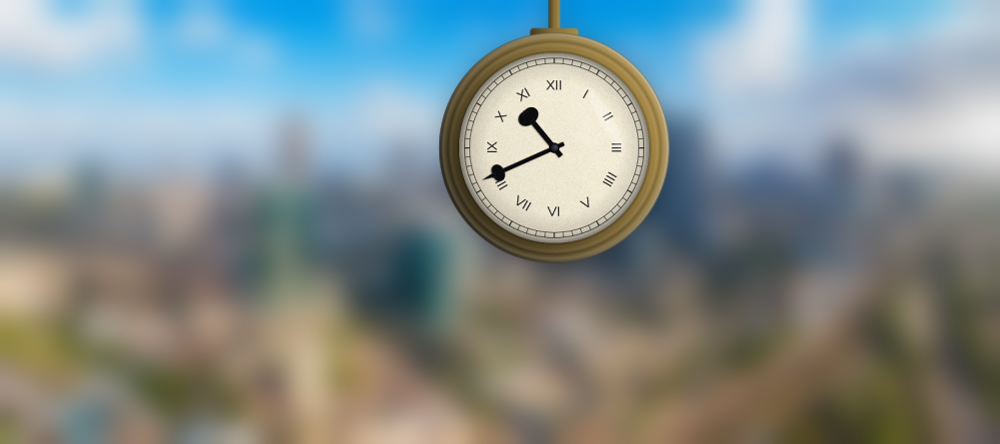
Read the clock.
10:41
